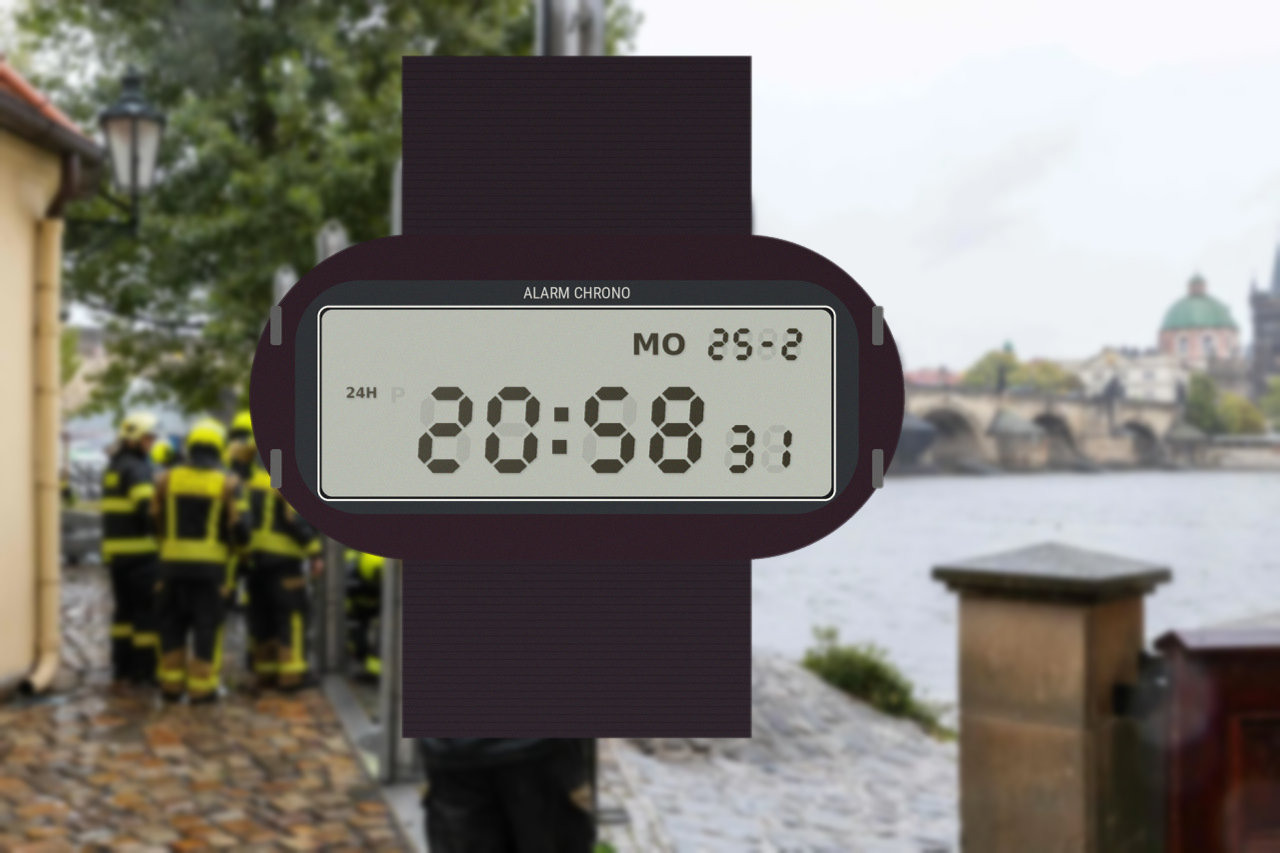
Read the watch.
20:58:31
